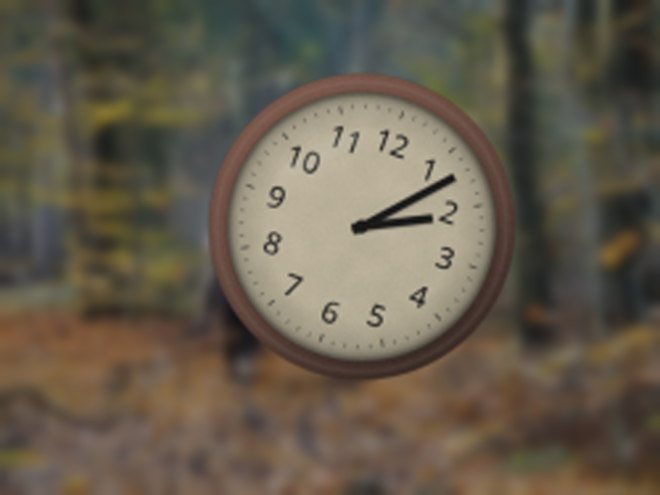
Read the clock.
2:07
